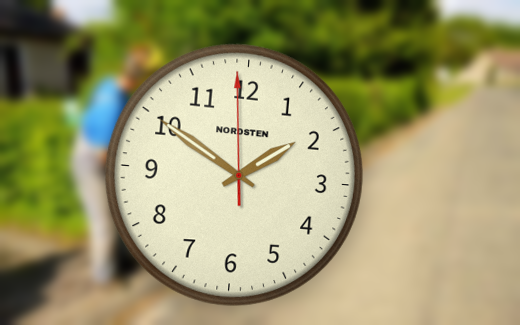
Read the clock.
1:49:59
